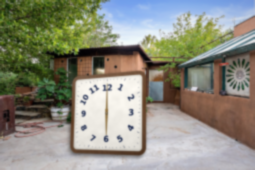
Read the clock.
6:00
